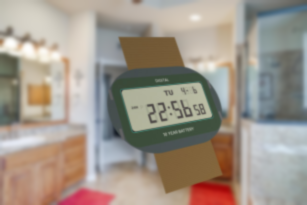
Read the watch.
22:56:58
